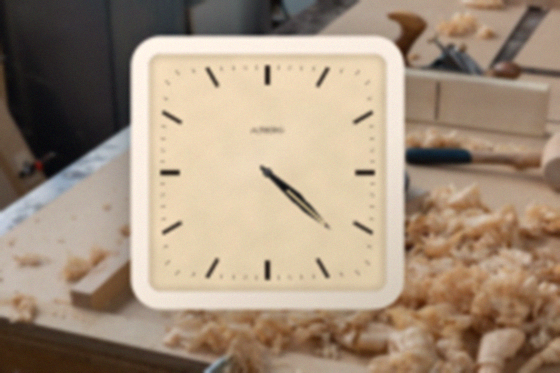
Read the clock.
4:22
